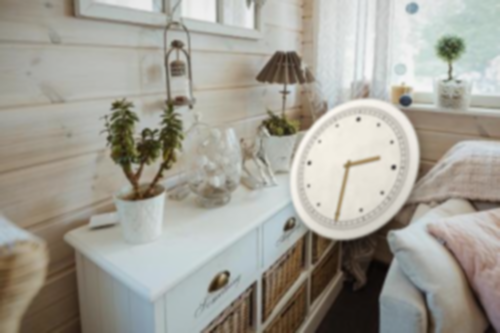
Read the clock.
2:30
